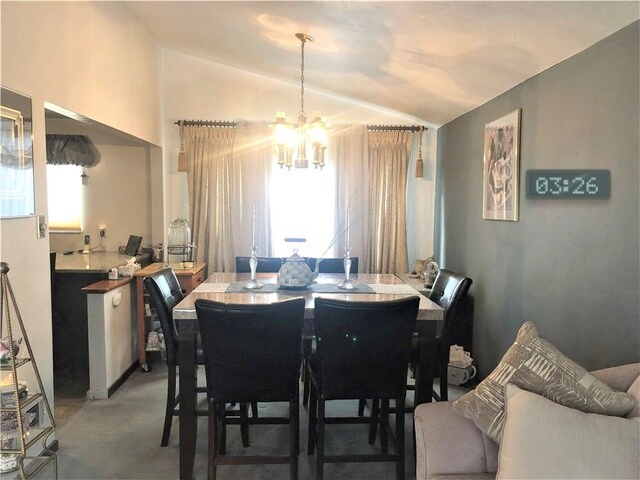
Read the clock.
3:26
